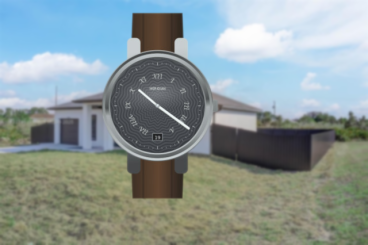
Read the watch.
10:21
